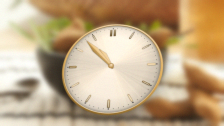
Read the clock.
10:53
